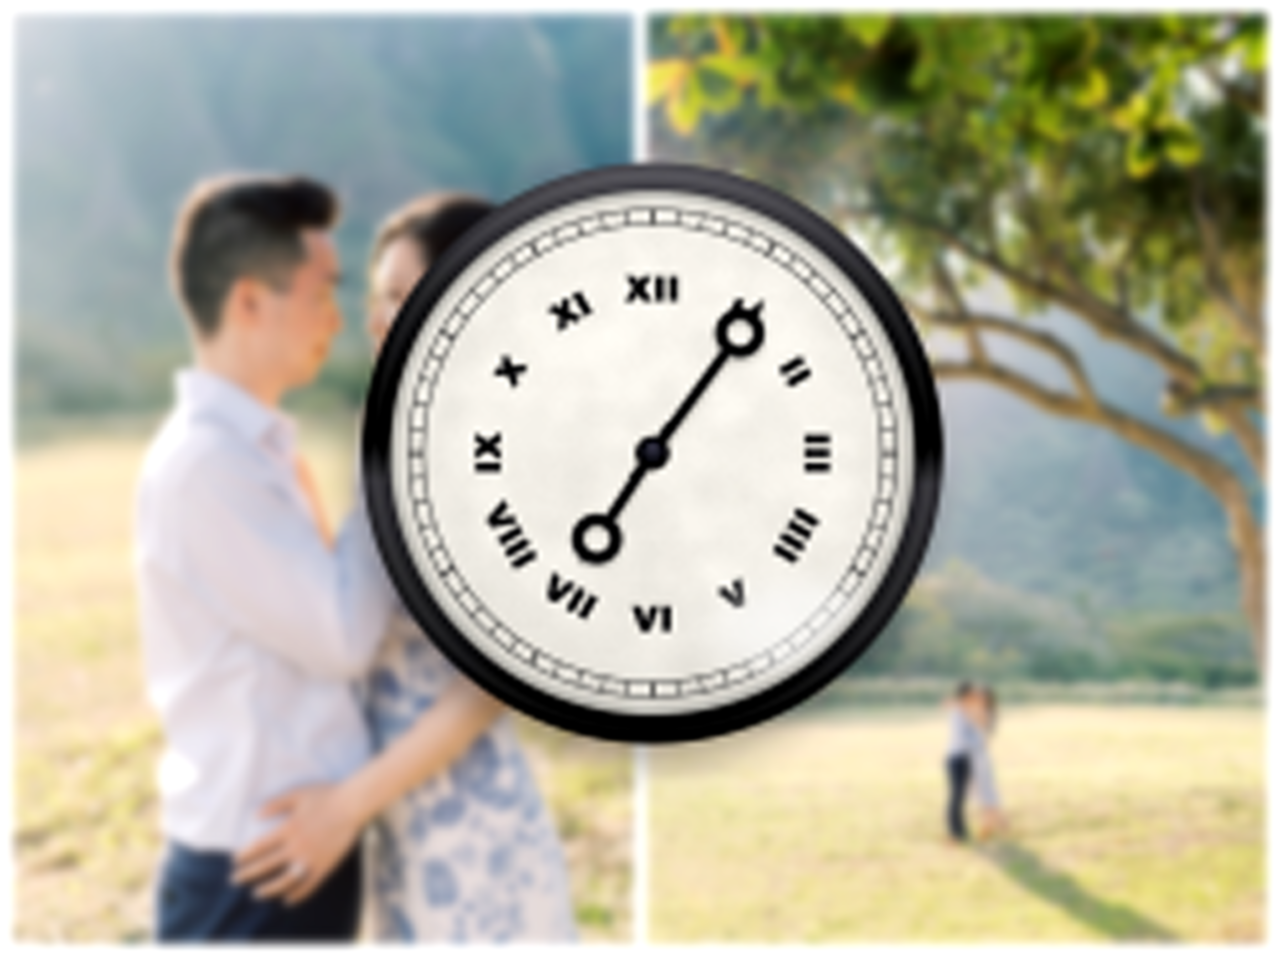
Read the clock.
7:06
